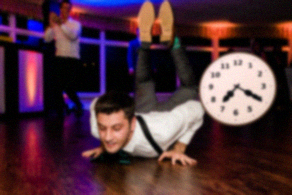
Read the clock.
7:20
